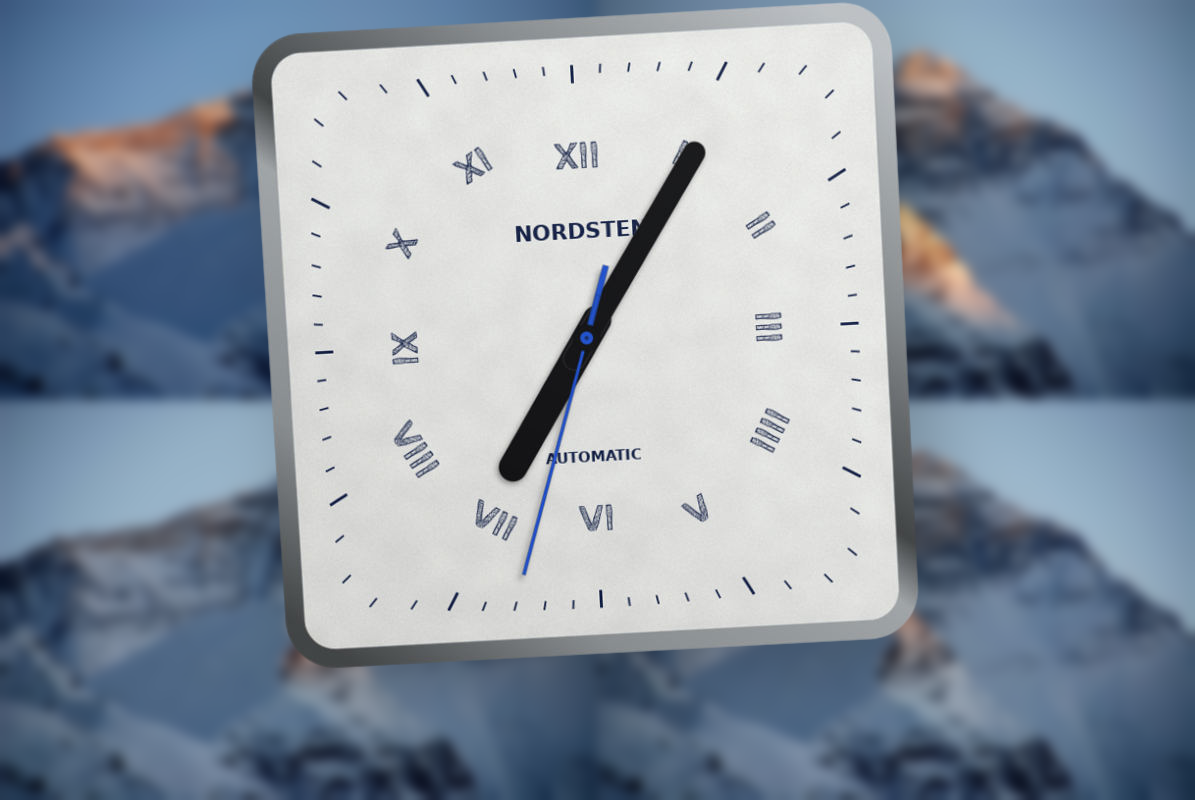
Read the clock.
7:05:33
